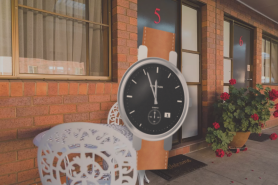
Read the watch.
11:56
